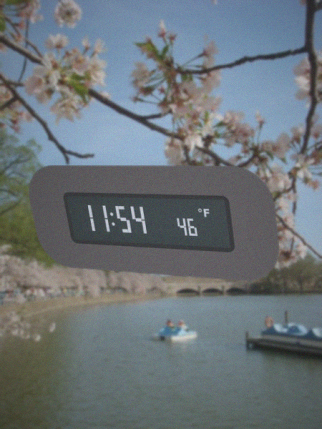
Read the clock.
11:54
